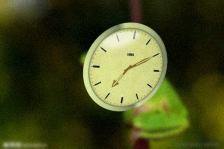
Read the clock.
7:10
